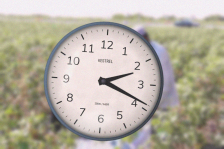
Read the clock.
2:19
